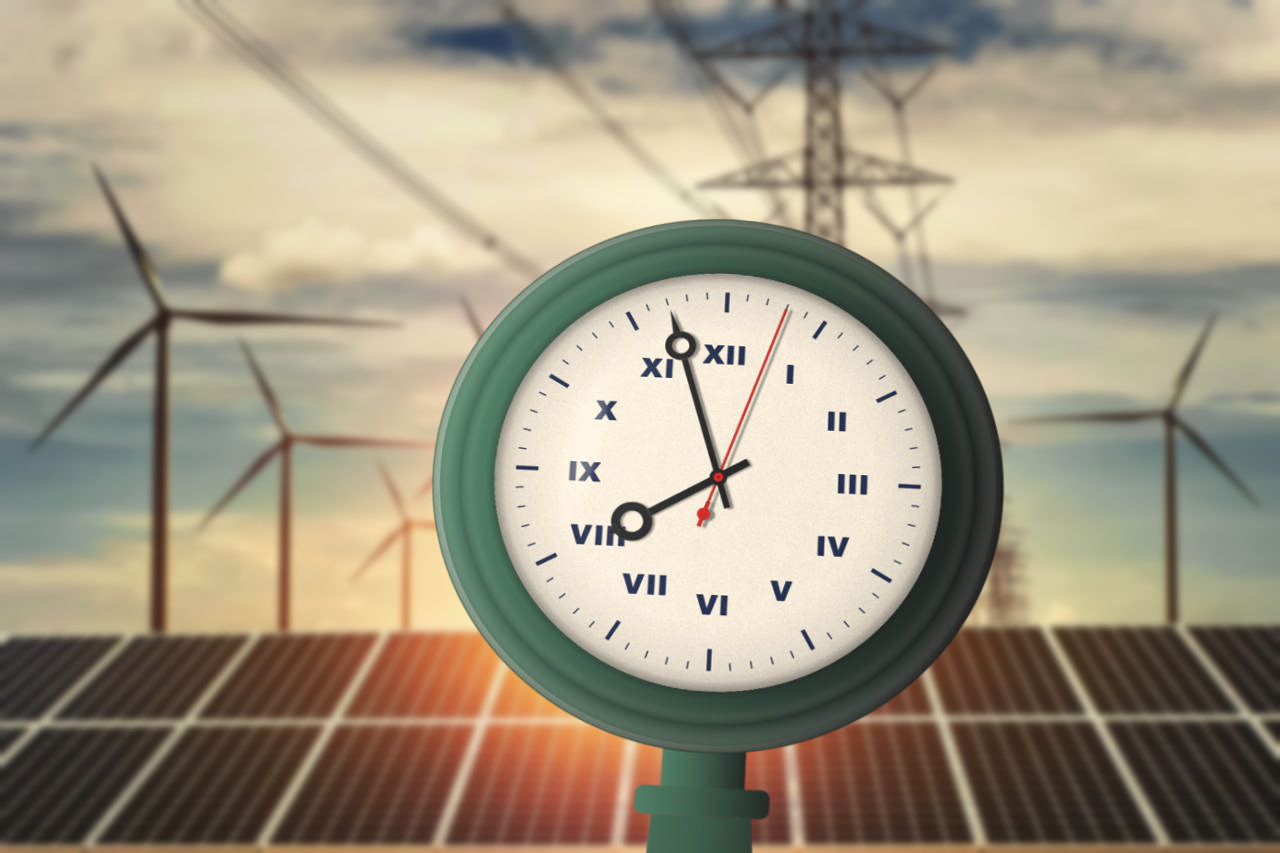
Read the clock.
7:57:03
